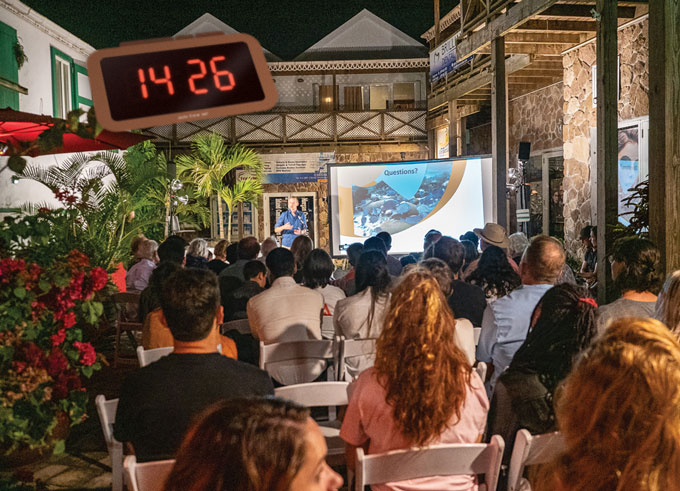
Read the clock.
14:26
